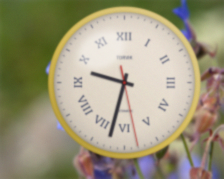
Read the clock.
9:32:28
